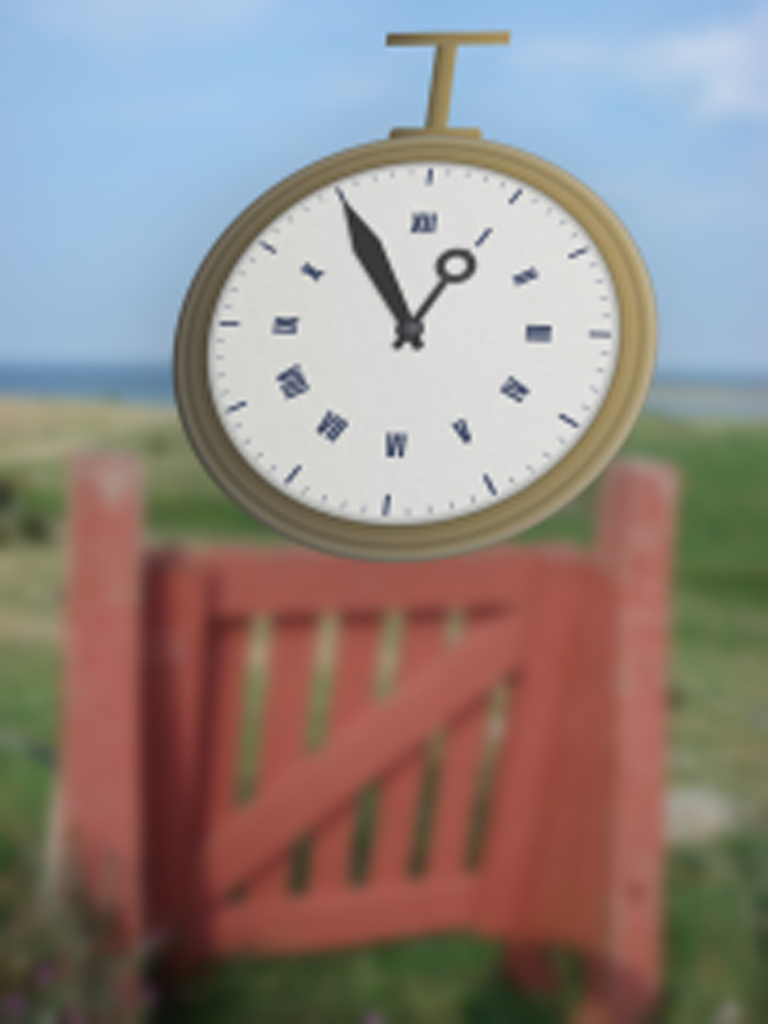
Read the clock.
12:55
